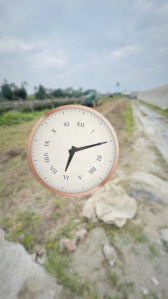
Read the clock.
6:10
